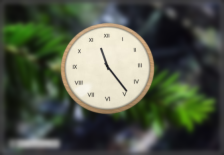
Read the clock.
11:24
